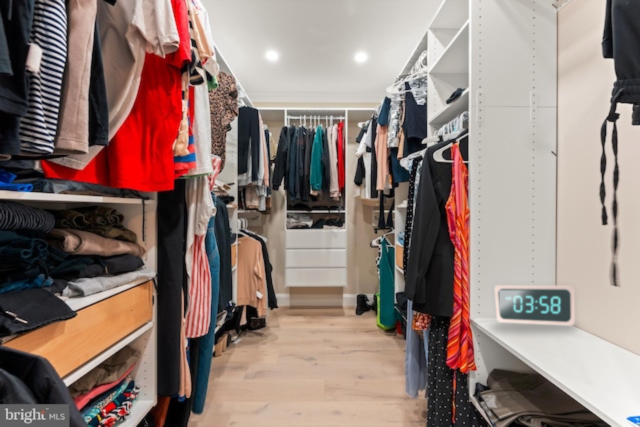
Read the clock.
3:58
